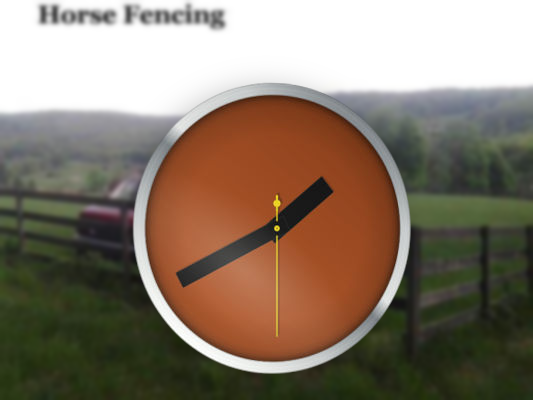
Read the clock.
1:40:30
